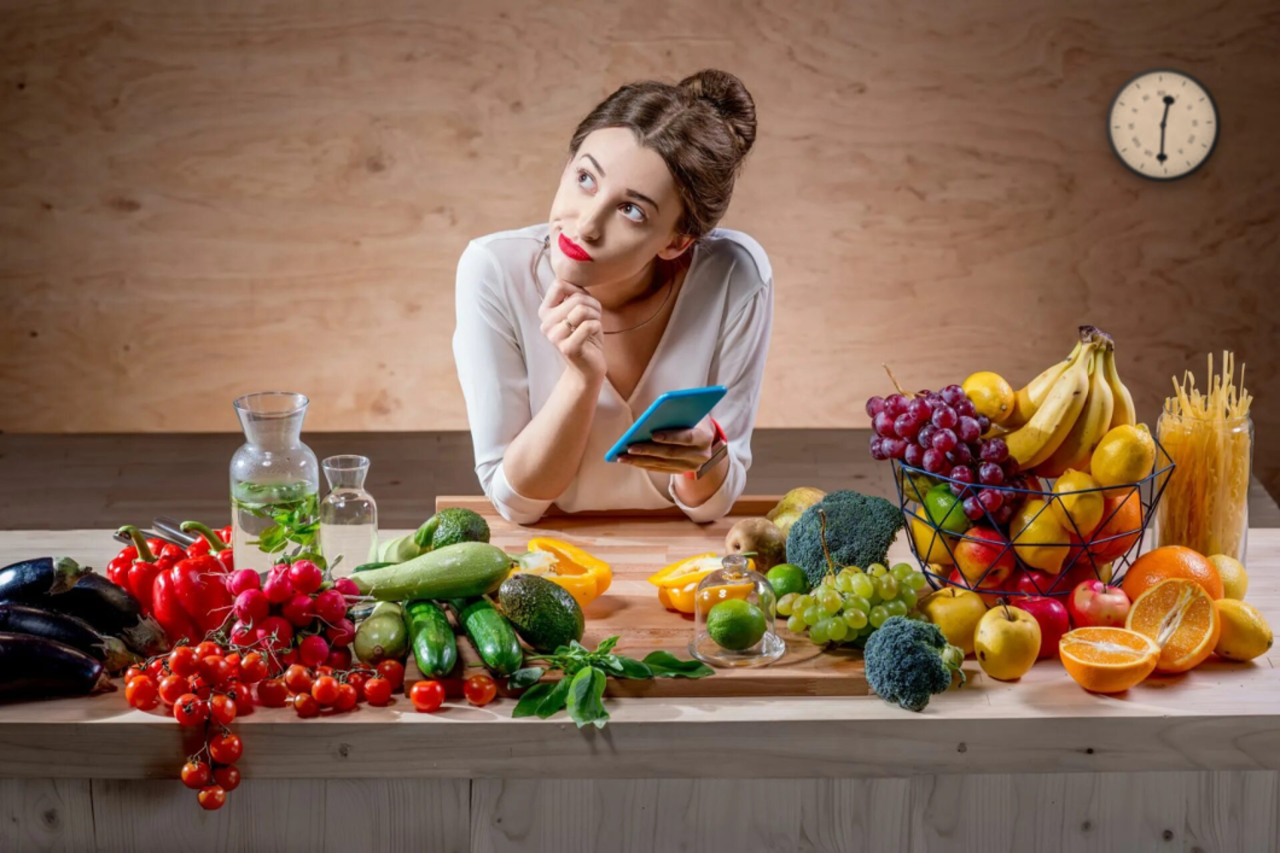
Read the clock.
12:31
